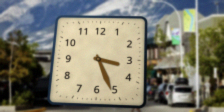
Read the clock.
3:26
